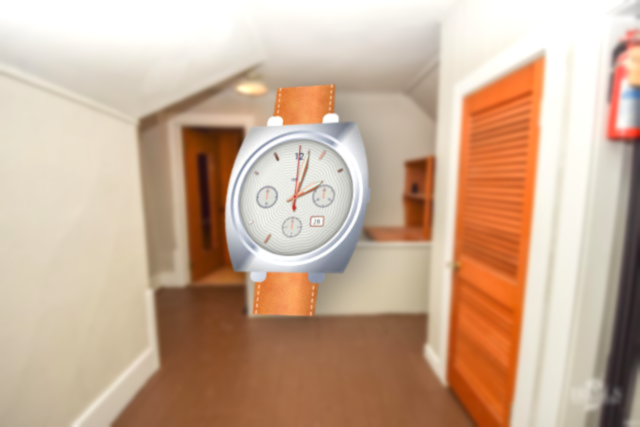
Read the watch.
2:02
